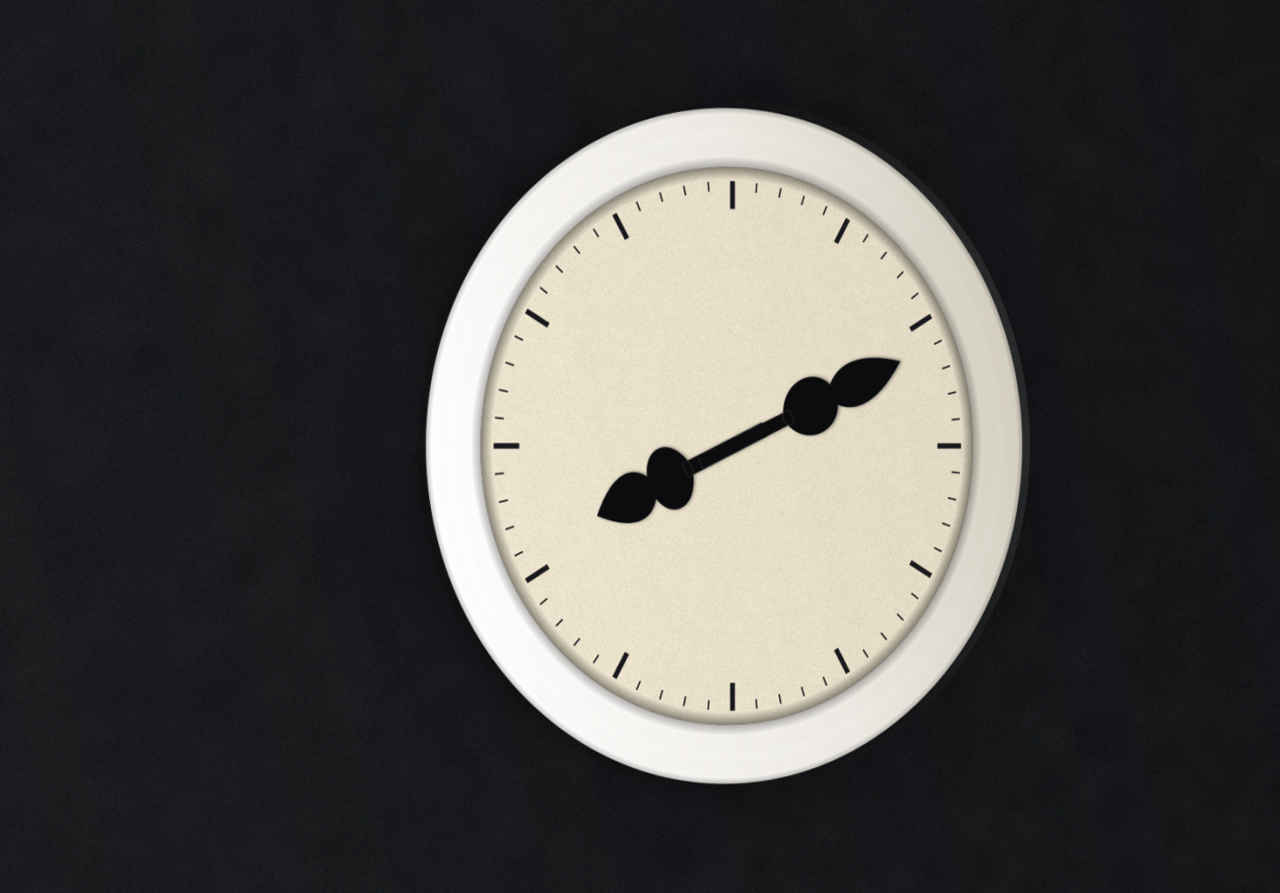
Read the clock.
8:11
